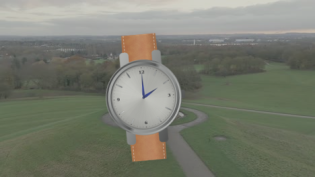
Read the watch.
2:00
